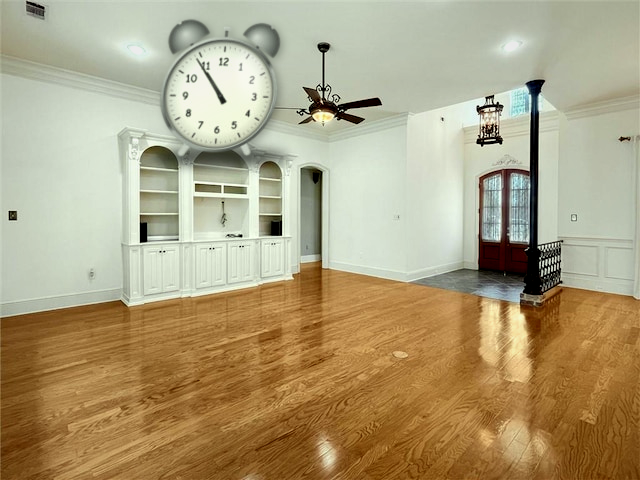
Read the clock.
10:54
